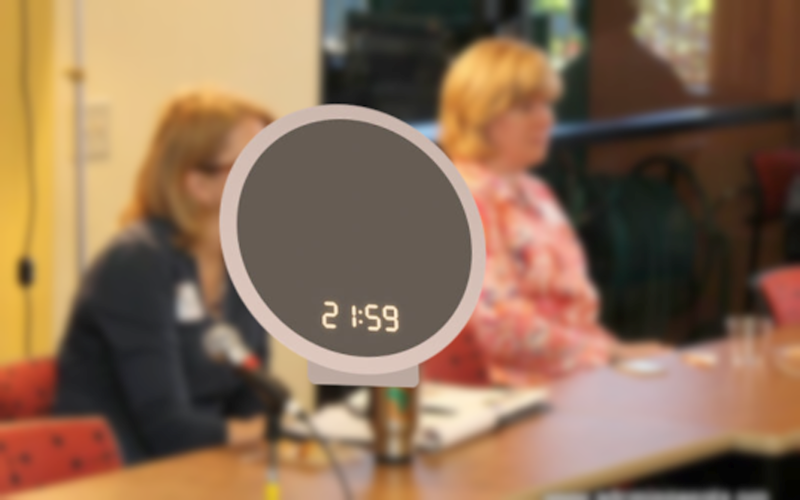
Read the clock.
21:59
